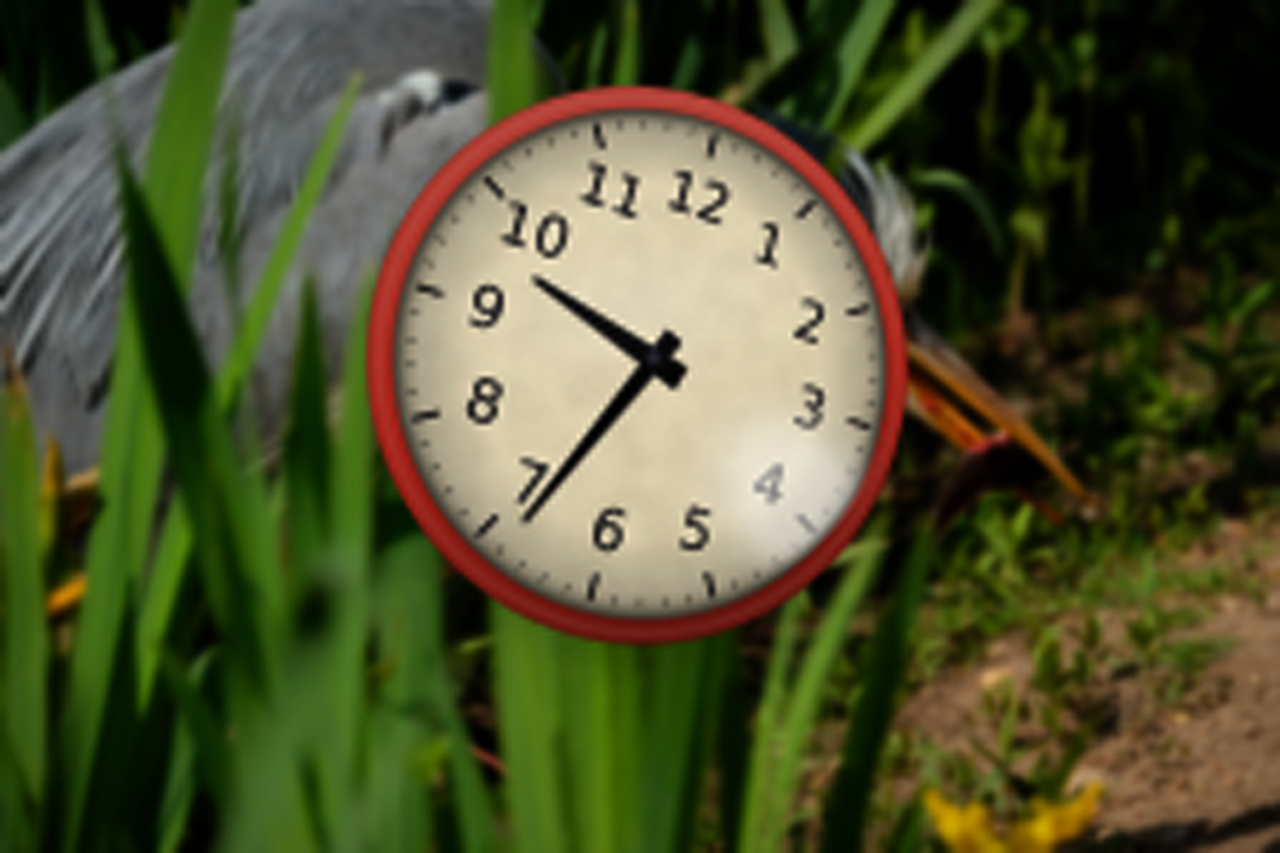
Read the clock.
9:34
